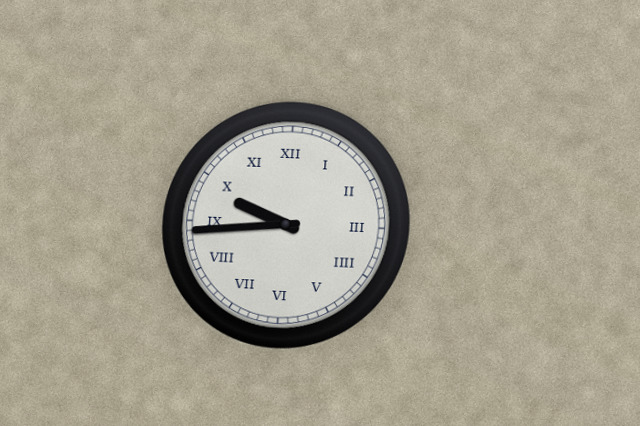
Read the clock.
9:44
